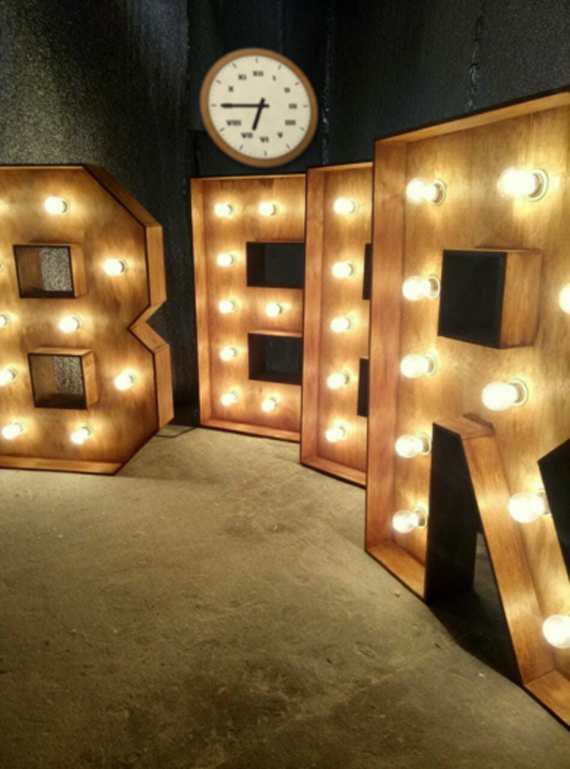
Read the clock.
6:45
